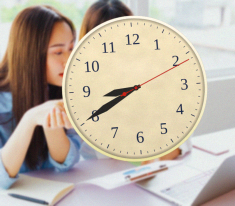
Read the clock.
8:40:11
